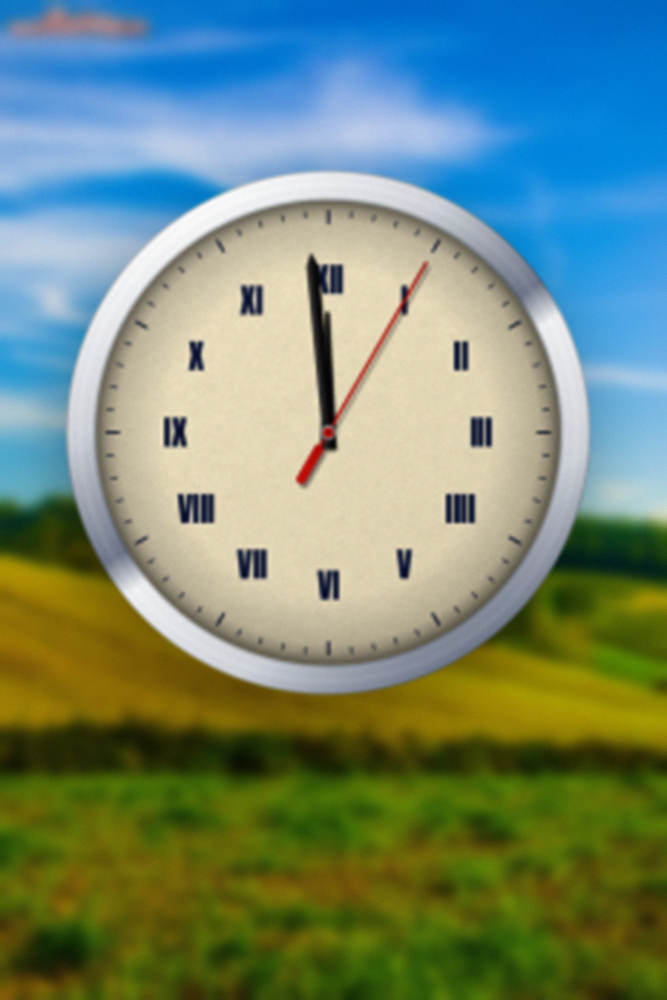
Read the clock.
11:59:05
